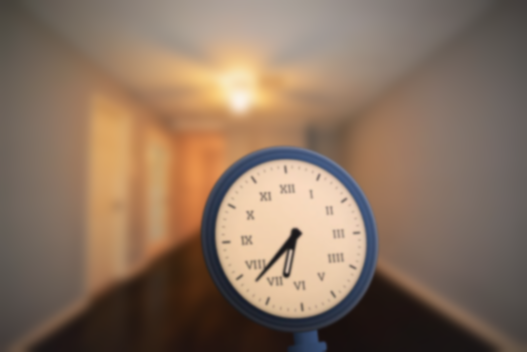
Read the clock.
6:38
